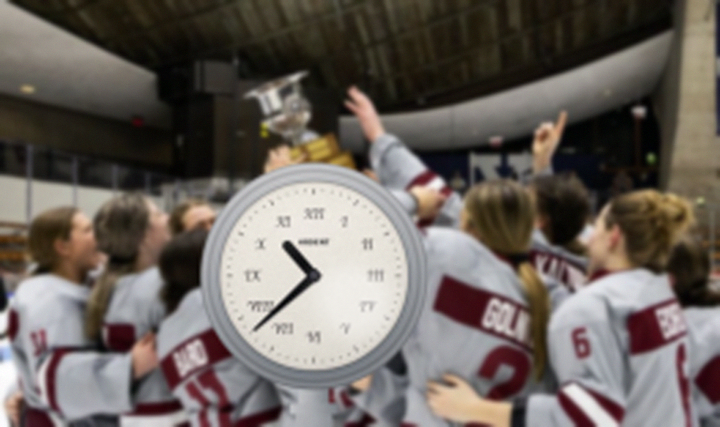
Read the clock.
10:38
